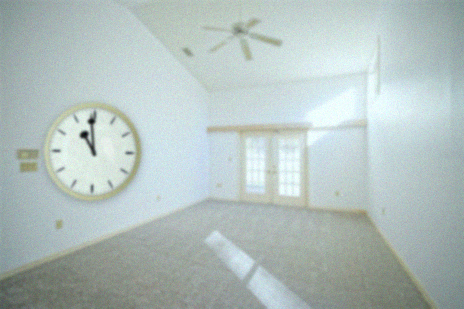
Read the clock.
10:59
